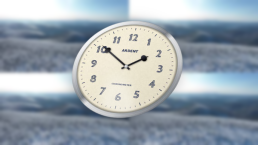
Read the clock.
1:51
